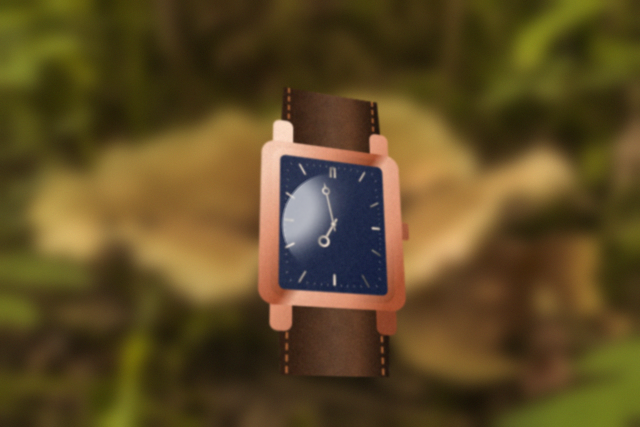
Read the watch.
6:58
